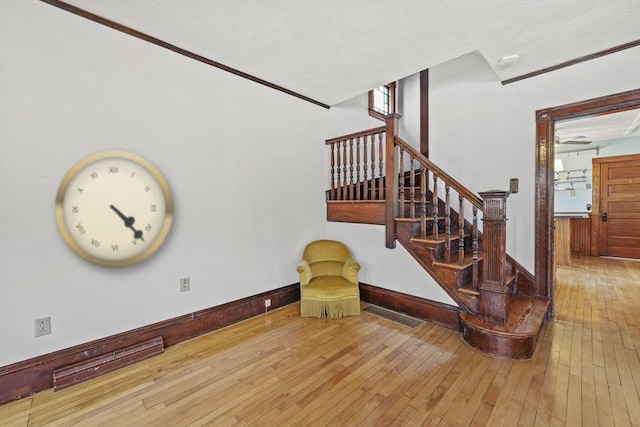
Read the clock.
4:23
